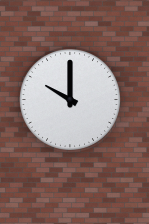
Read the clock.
10:00
